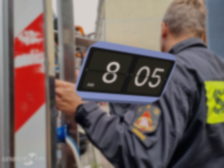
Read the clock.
8:05
